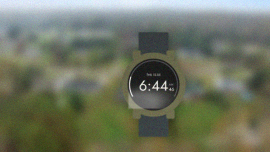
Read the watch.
6:44
